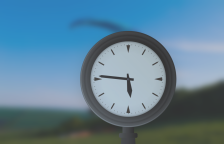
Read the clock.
5:46
